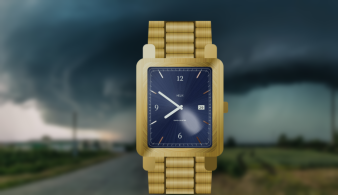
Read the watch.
7:51
